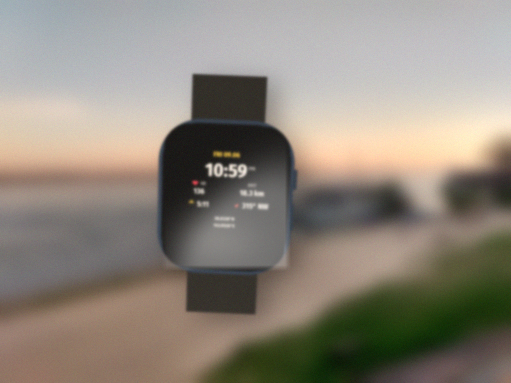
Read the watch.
10:59
